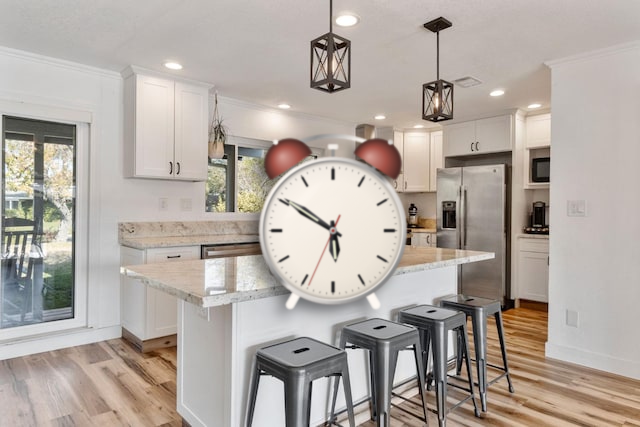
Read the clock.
5:50:34
